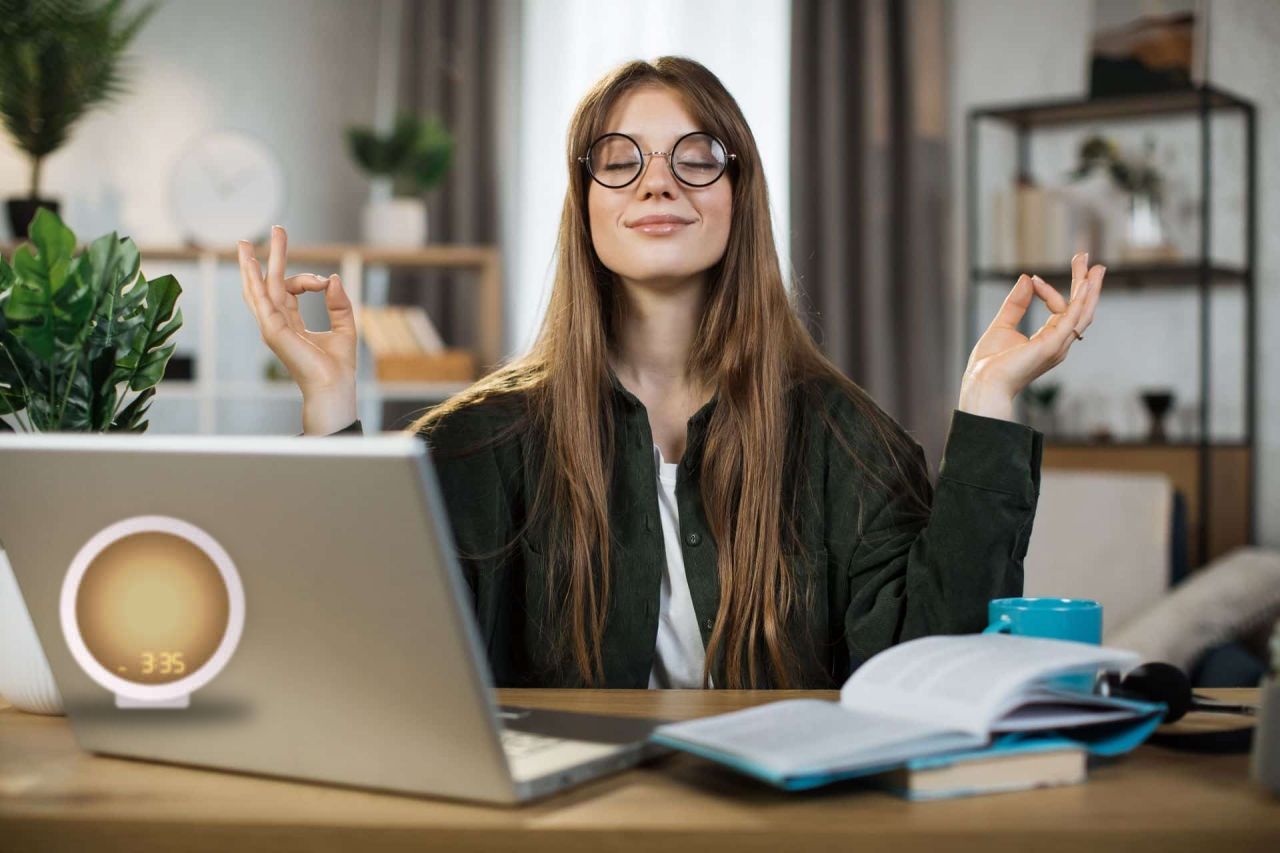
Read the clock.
3:35
